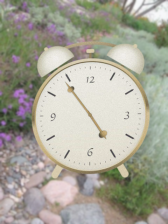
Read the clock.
4:54
